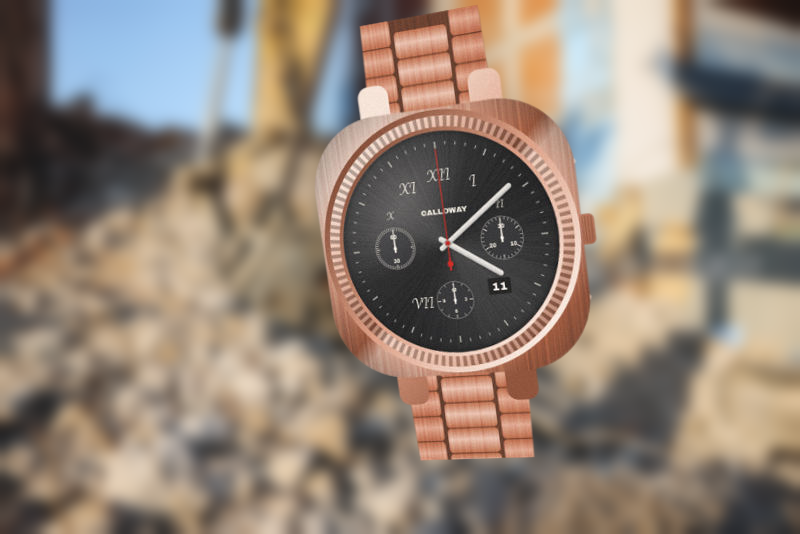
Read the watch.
4:09
